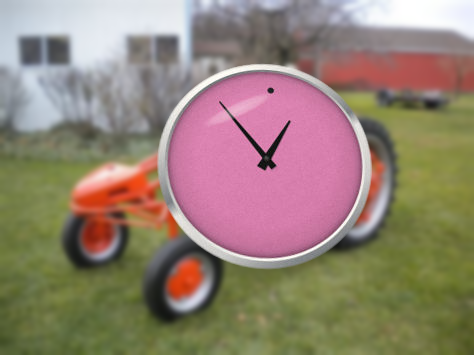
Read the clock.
12:53
